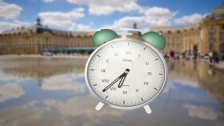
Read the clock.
6:37
